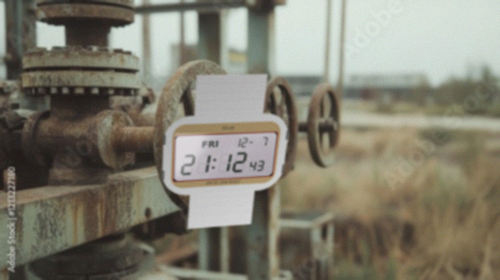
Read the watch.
21:12
